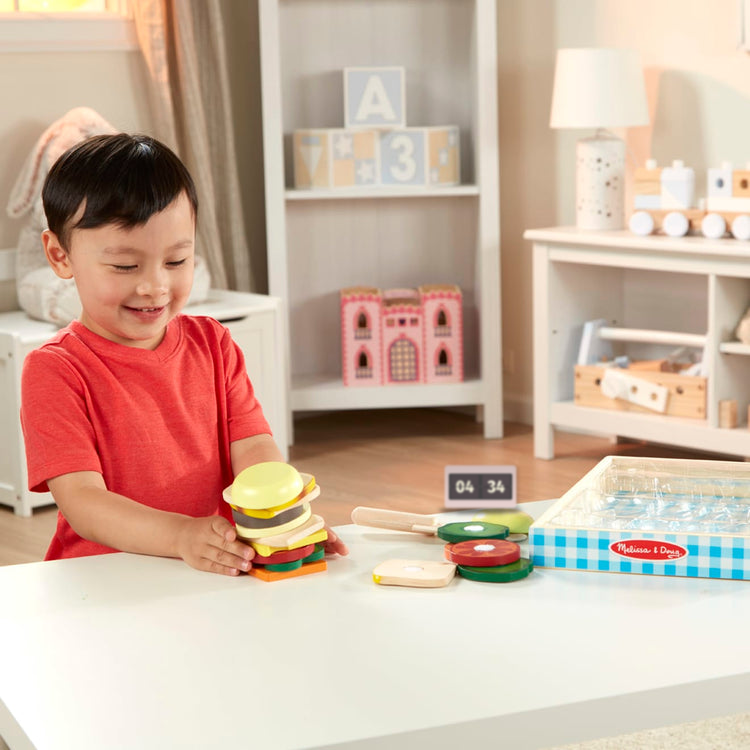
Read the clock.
4:34
